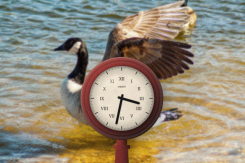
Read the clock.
3:32
